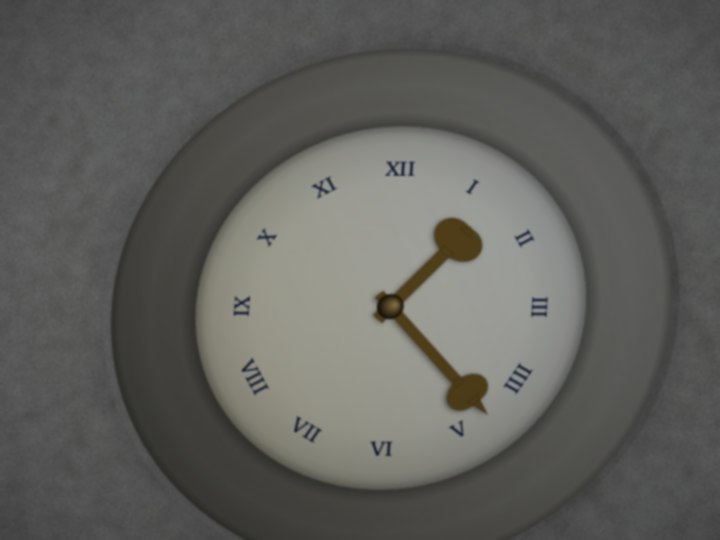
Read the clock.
1:23
